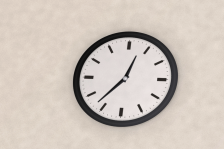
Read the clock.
12:37
